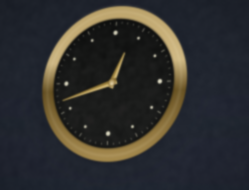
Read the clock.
12:42
